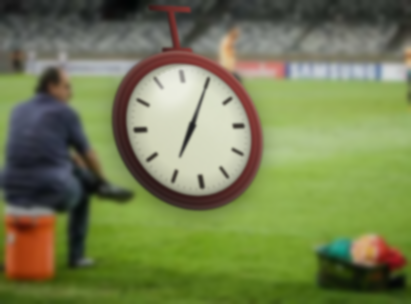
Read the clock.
7:05
